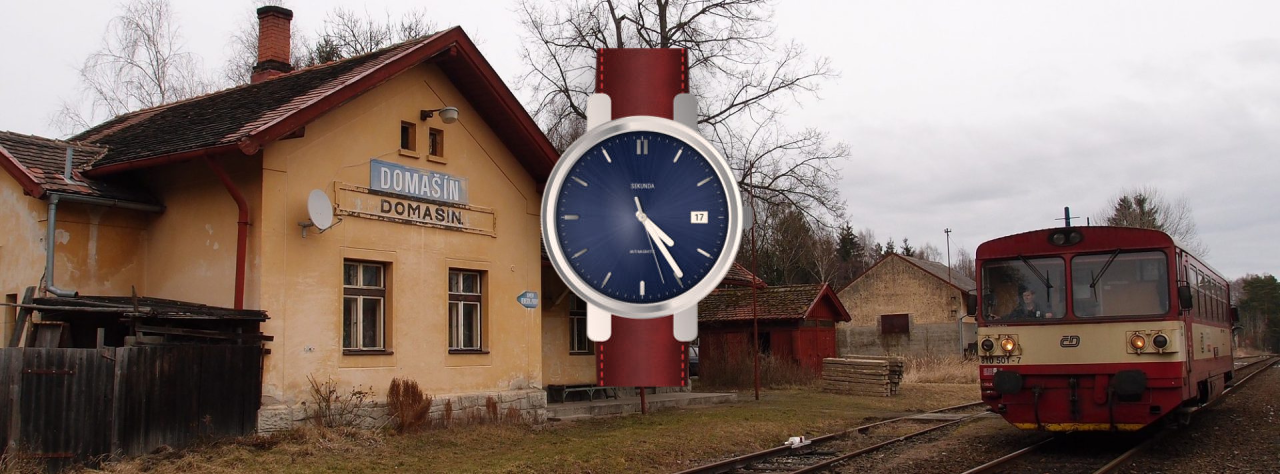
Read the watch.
4:24:27
